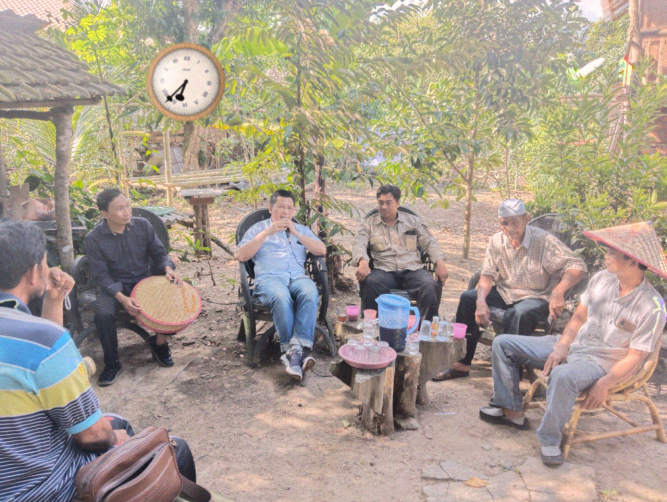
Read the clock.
6:37
